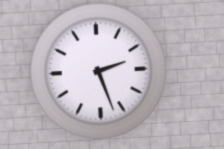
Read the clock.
2:27
